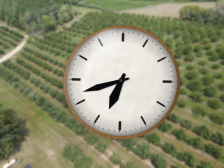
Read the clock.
6:42
